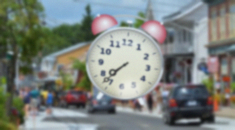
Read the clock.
7:37
